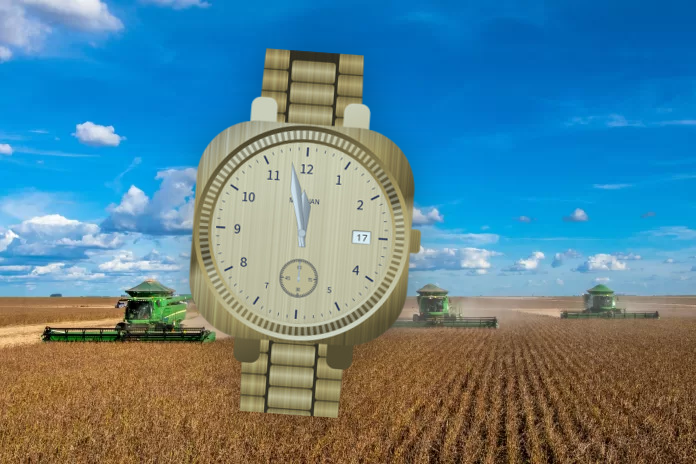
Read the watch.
11:58
